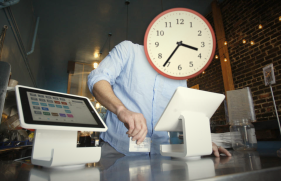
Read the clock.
3:36
